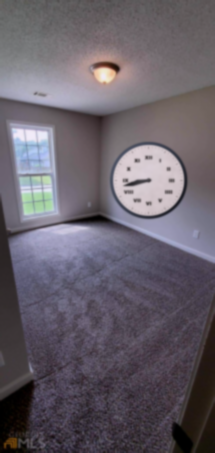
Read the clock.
8:43
